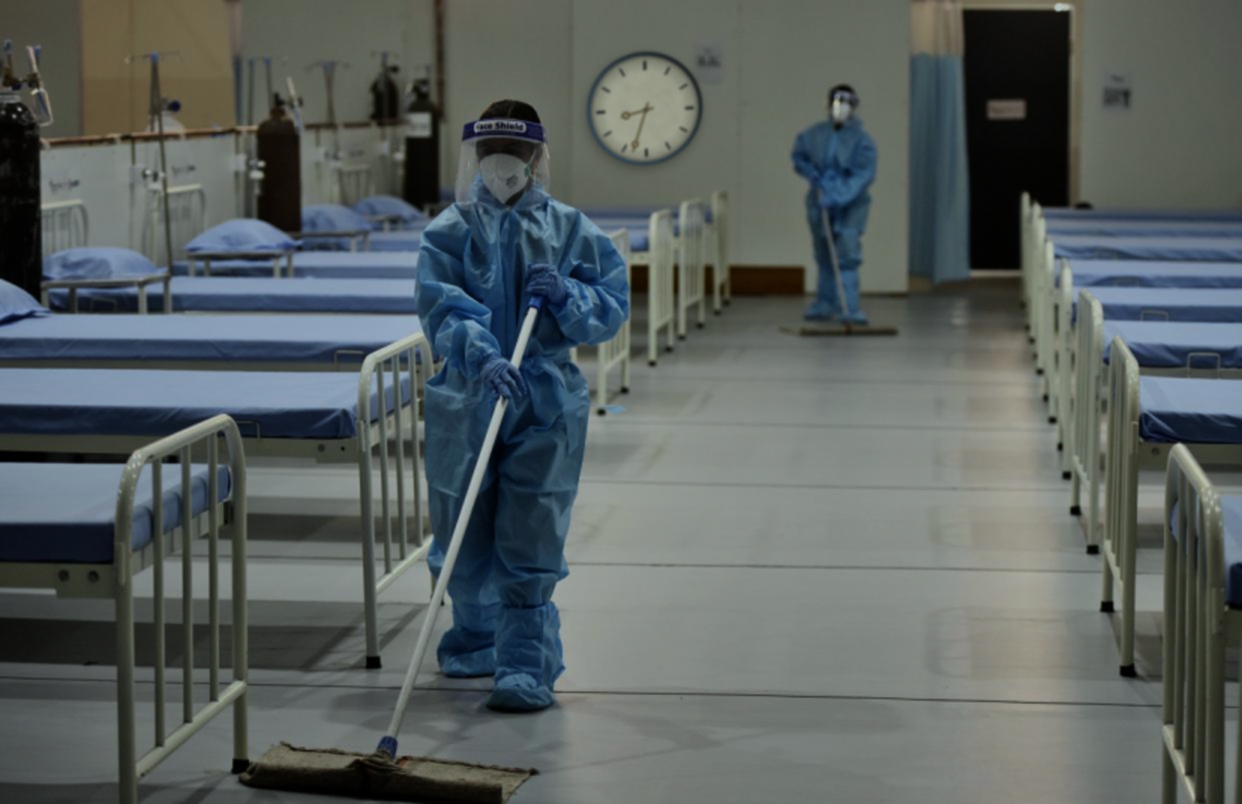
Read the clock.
8:33
